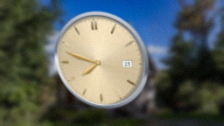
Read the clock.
7:48
